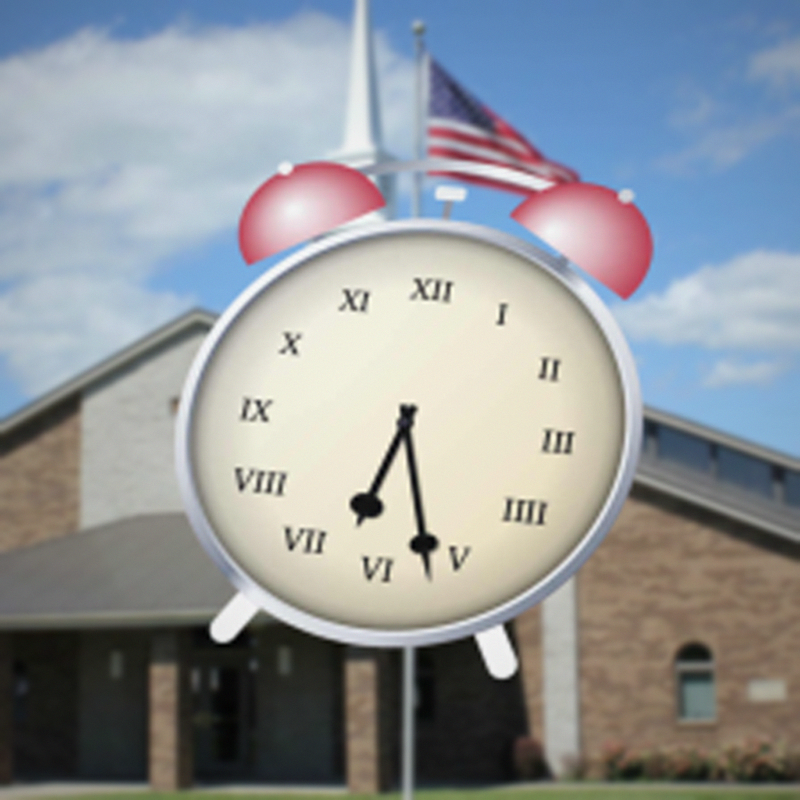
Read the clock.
6:27
